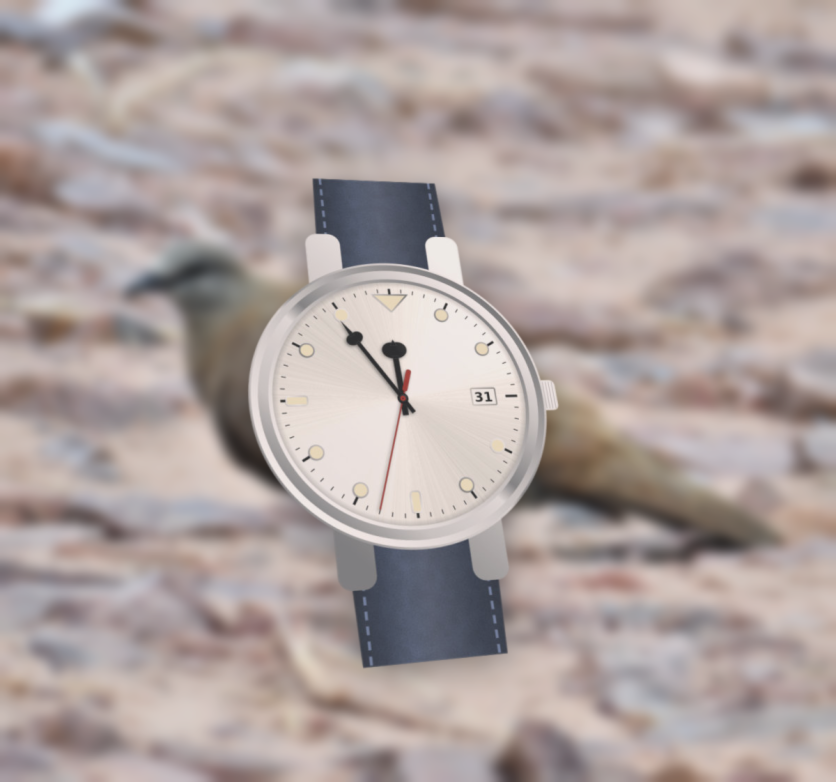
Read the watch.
11:54:33
